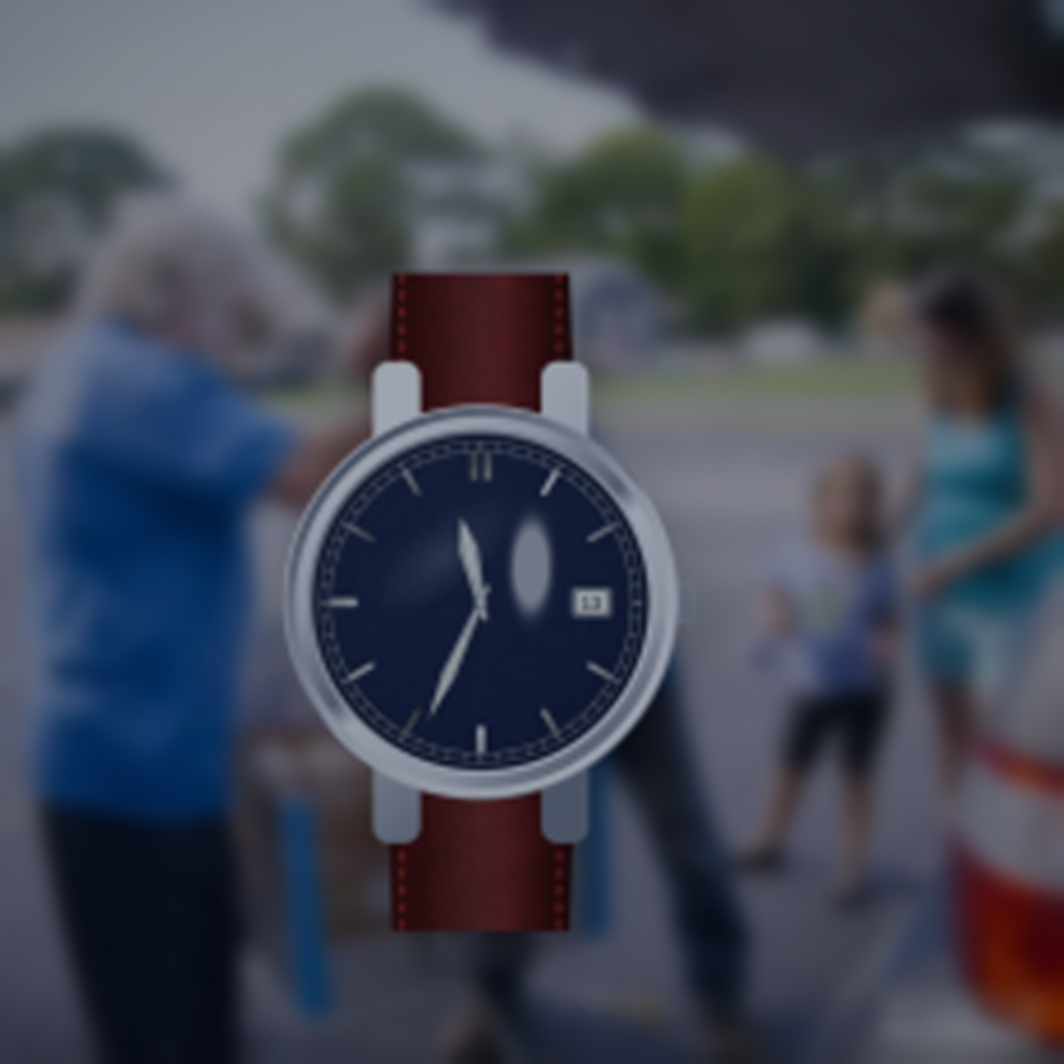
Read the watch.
11:34
